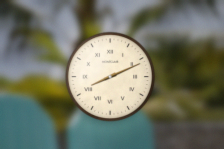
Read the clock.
8:11
